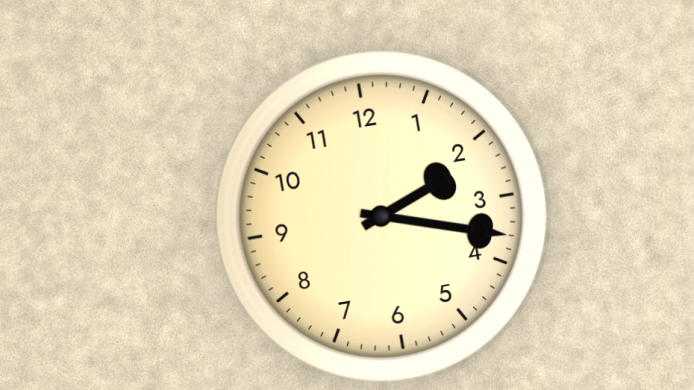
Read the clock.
2:18
